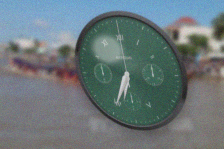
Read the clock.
6:35
